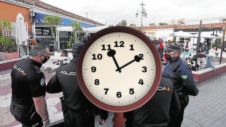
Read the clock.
11:10
